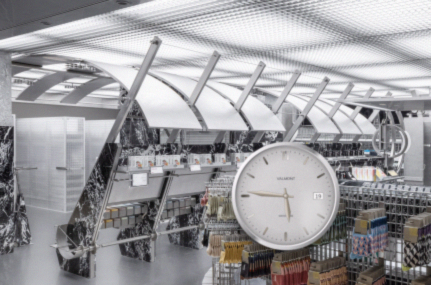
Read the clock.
5:46
